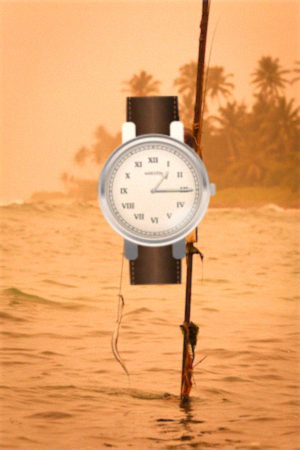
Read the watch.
1:15
